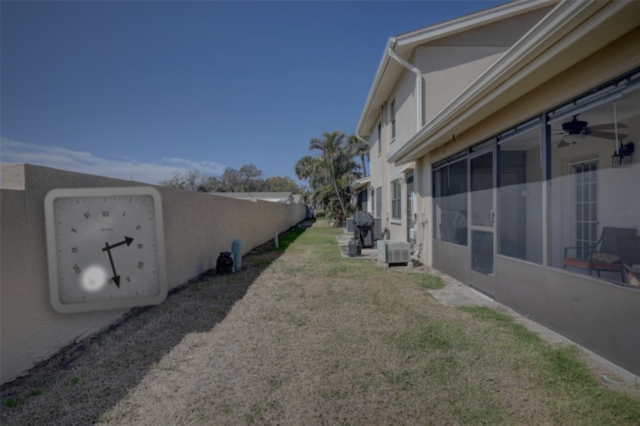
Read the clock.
2:28
